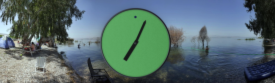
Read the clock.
7:04
